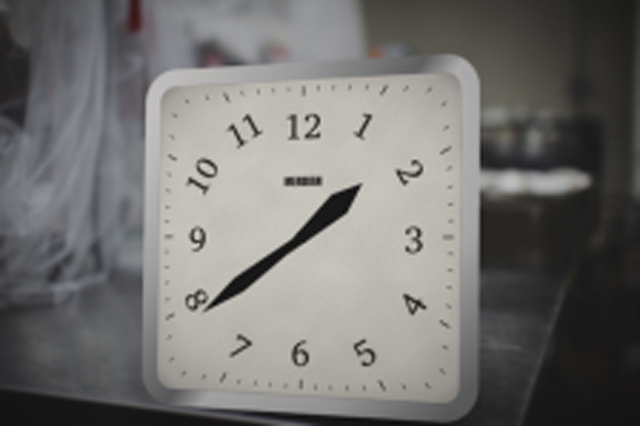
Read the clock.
1:39
